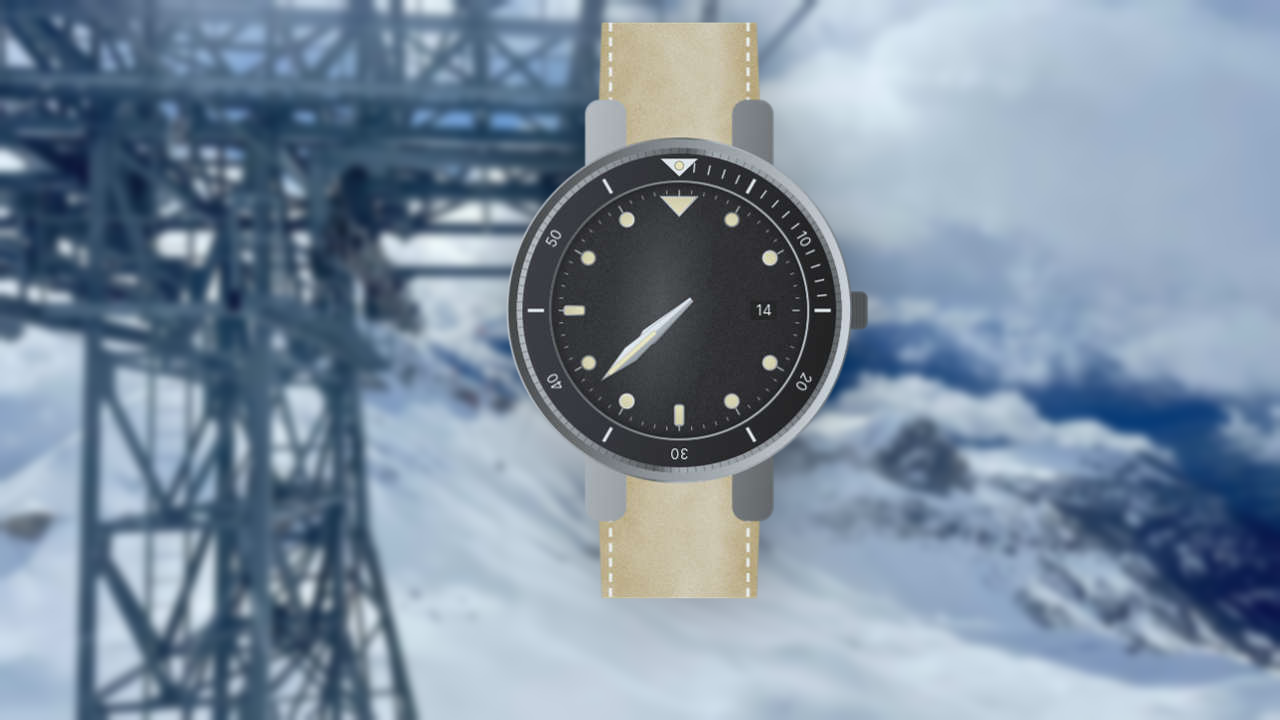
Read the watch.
7:38
